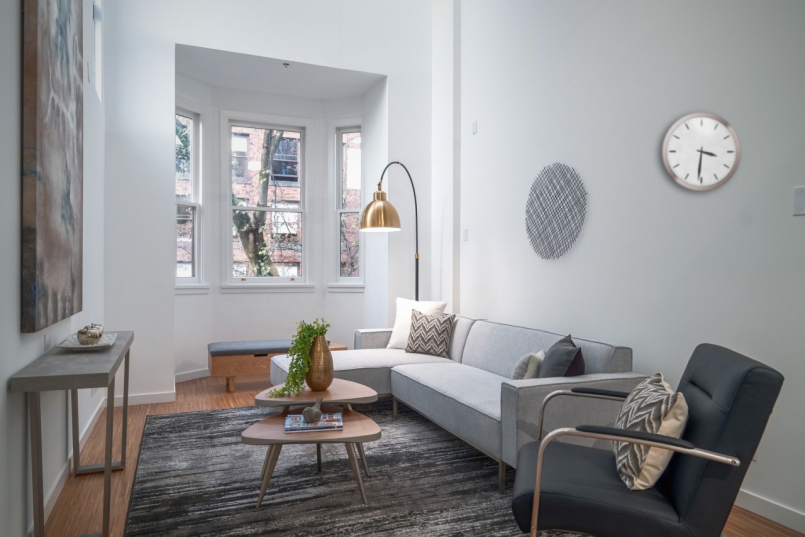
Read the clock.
3:31
